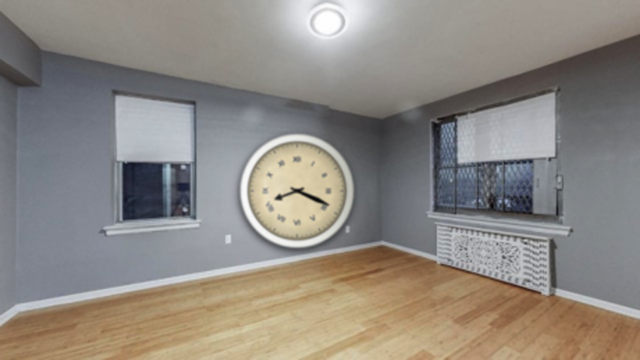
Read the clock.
8:19
